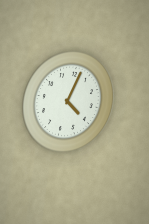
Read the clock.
4:02
